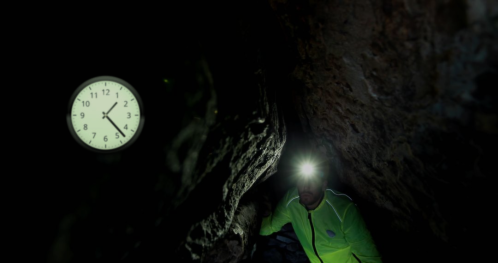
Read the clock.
1:23
